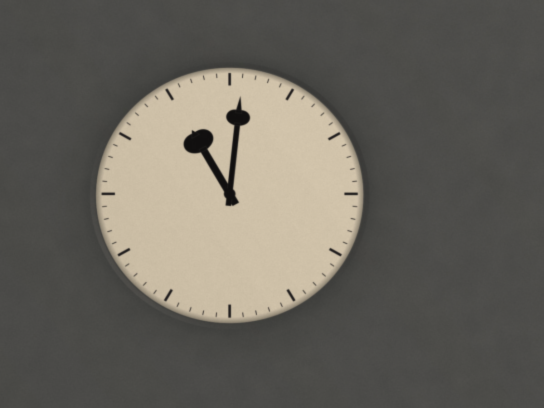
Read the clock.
11:01
